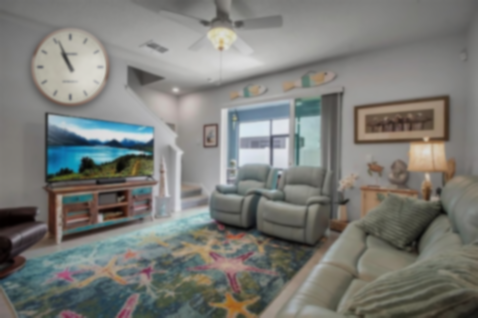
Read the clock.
10:56
